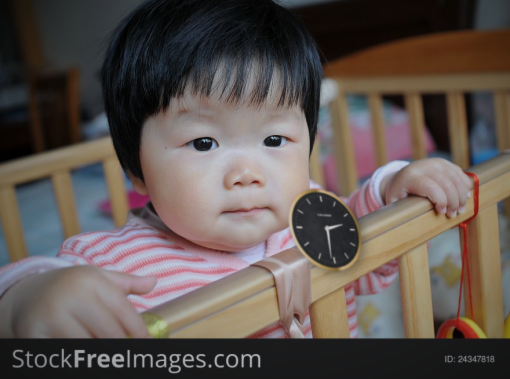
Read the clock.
2:31
